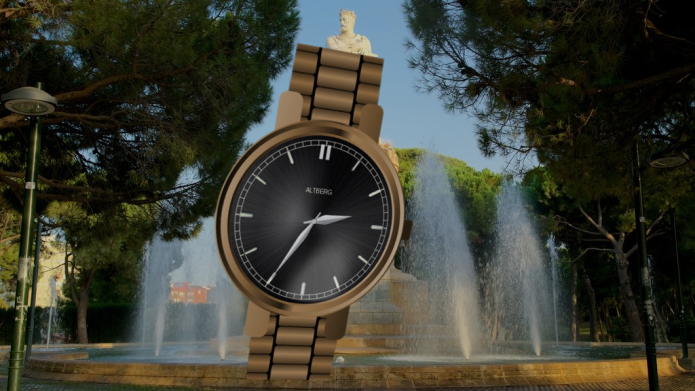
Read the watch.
2:35
